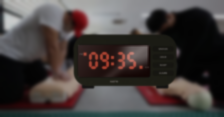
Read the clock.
9:35
